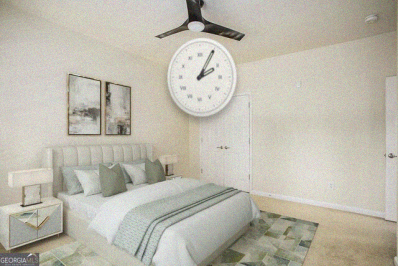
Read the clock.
2:05
